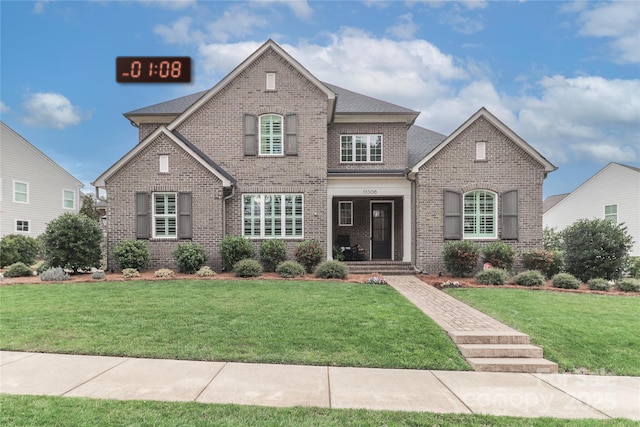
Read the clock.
1:08
